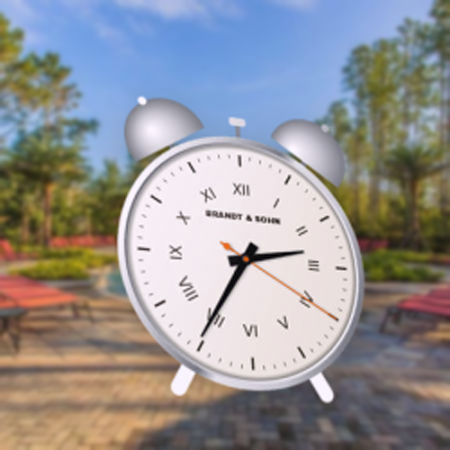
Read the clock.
2:35:20
